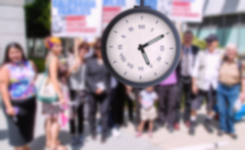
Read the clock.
5:10
